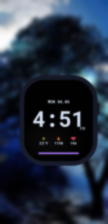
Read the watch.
4:51
